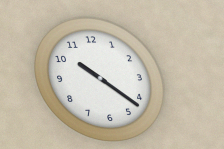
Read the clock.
10:22
